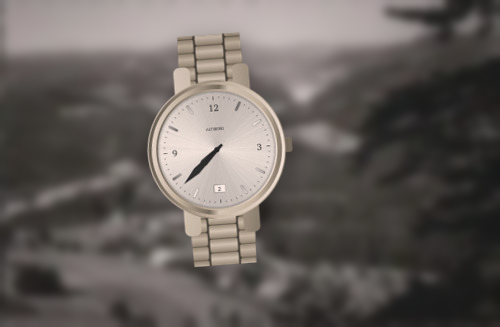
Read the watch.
7:38
